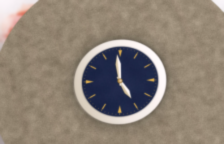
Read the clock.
4:59
